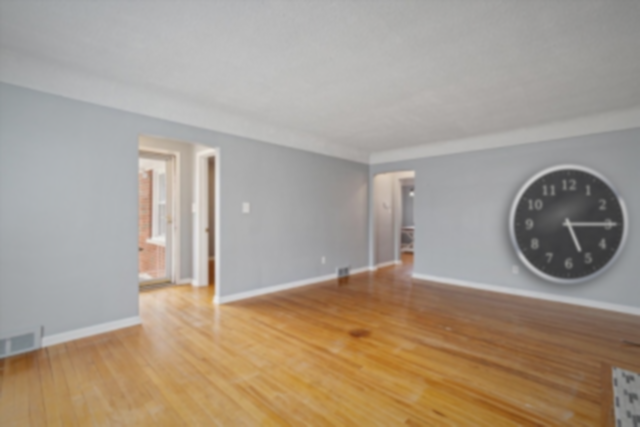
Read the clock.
5:15
